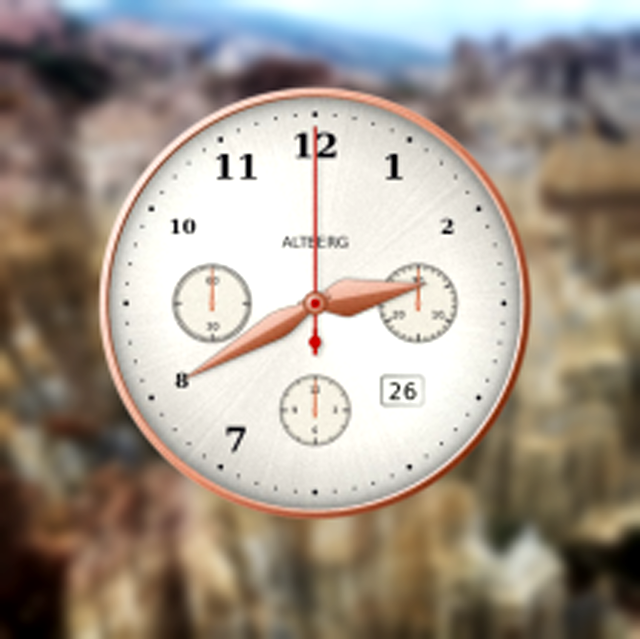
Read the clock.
2:40
